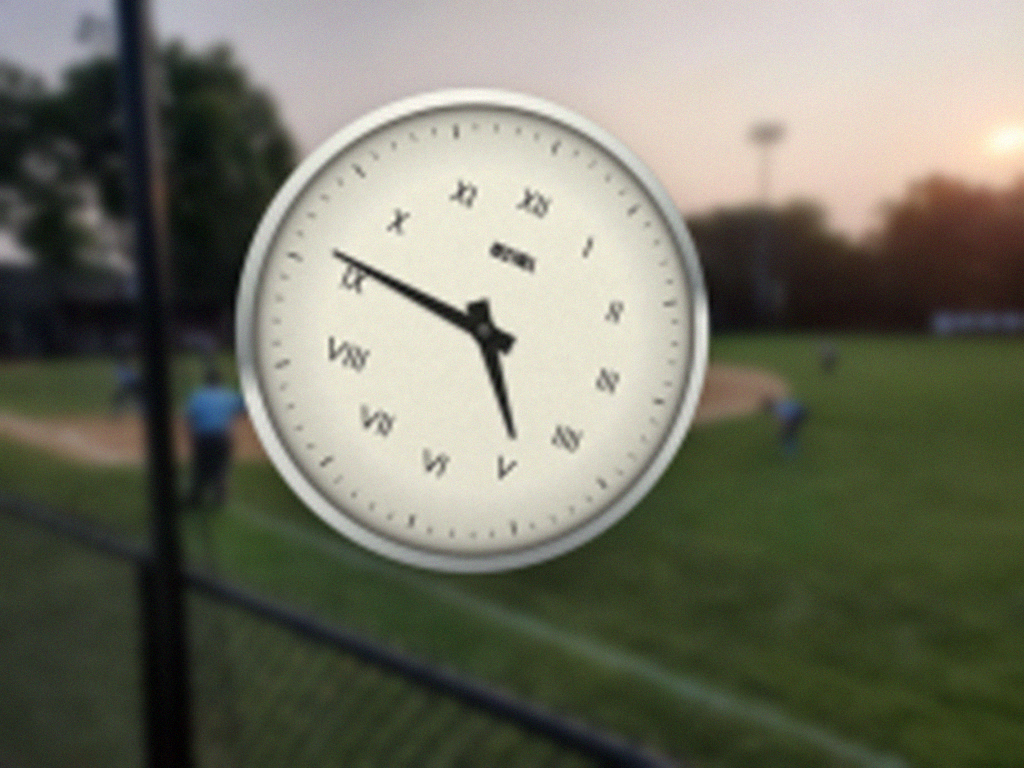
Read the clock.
4:46
